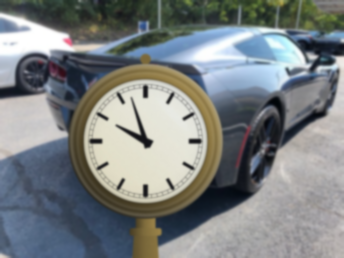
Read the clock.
9:57
